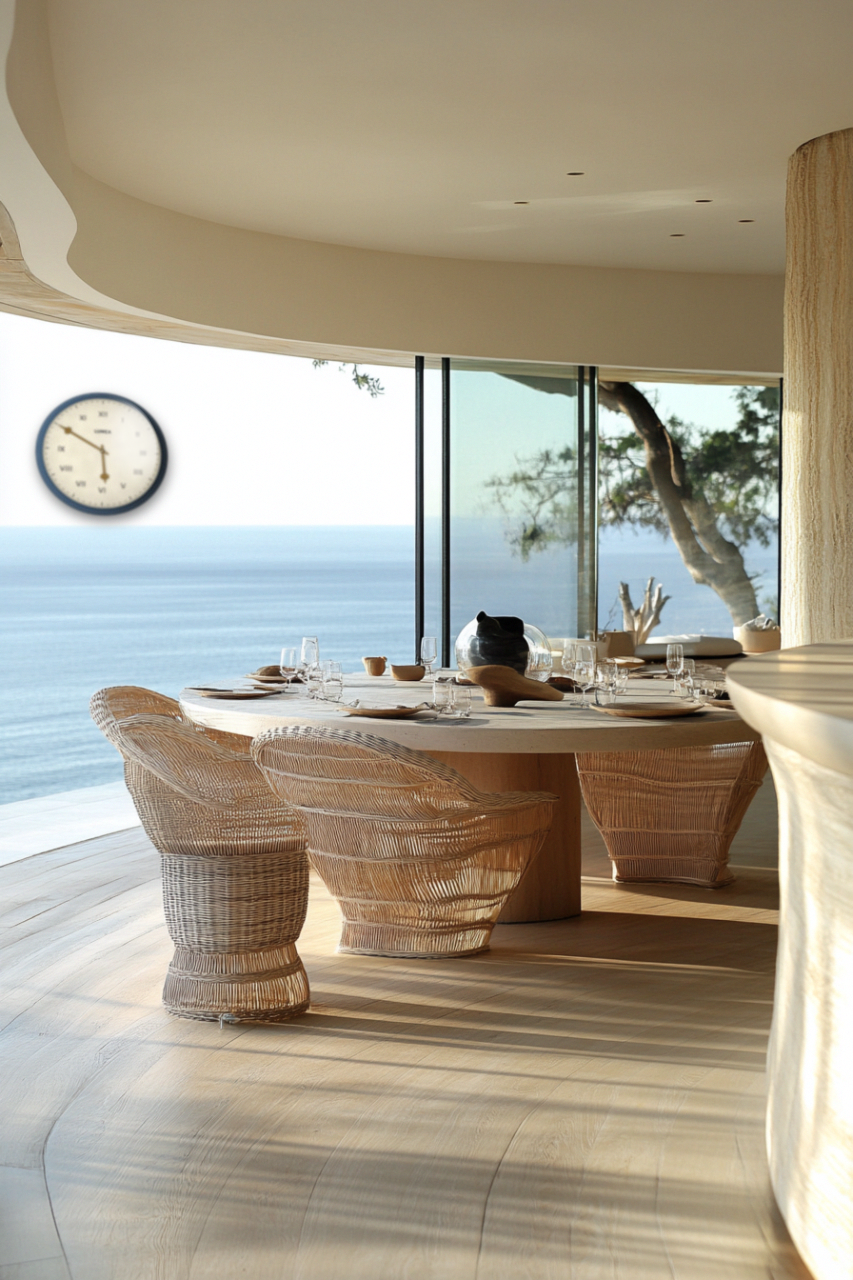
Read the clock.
5:50
